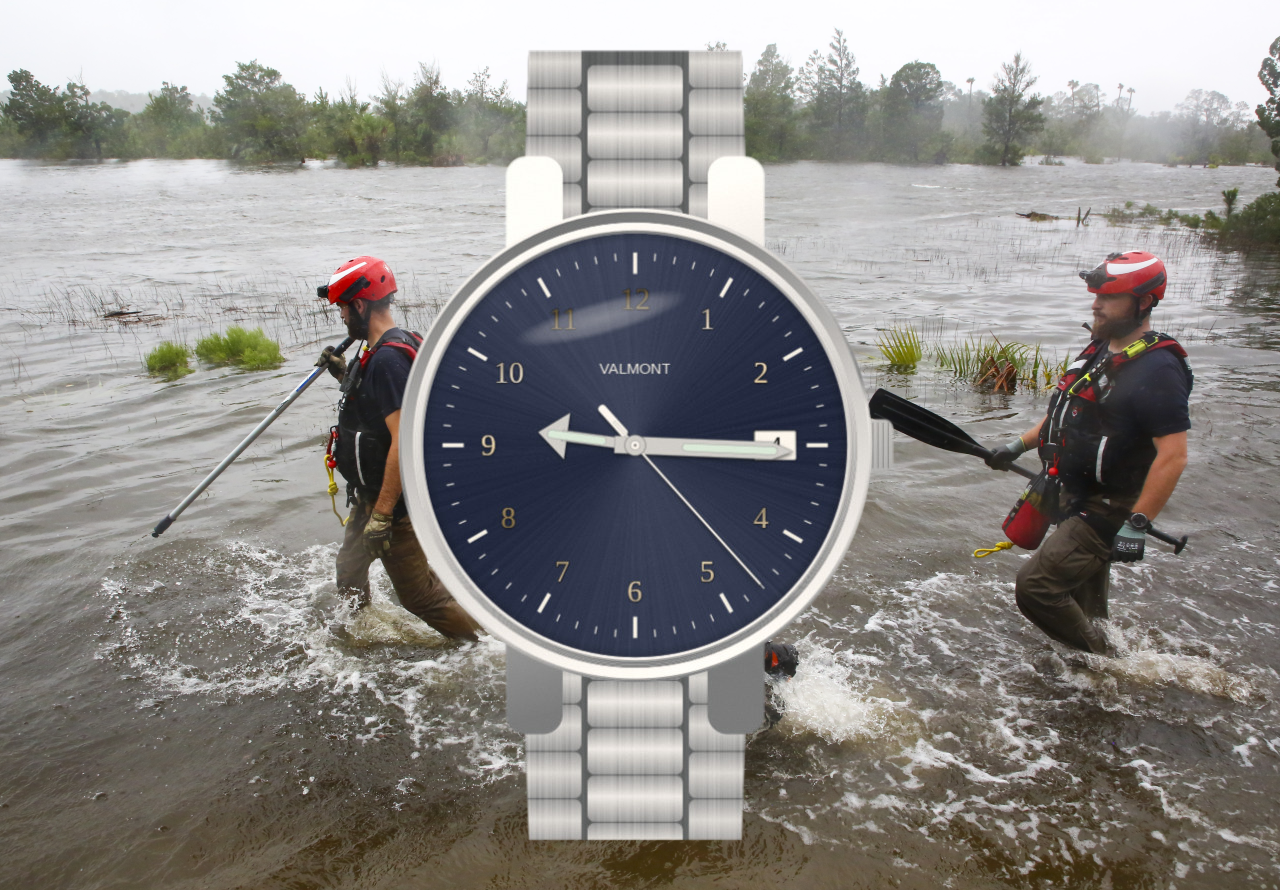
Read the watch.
9:15:23
